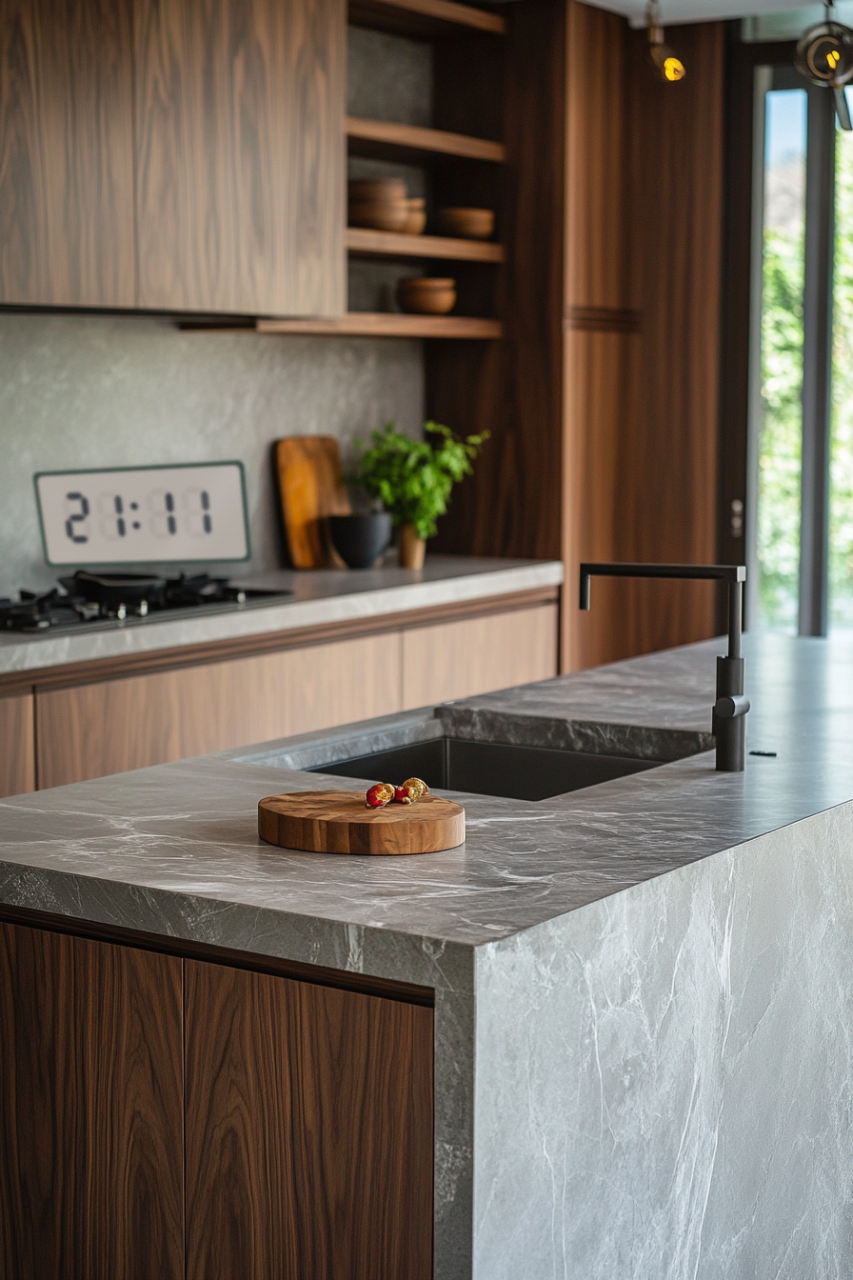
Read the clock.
21:11
